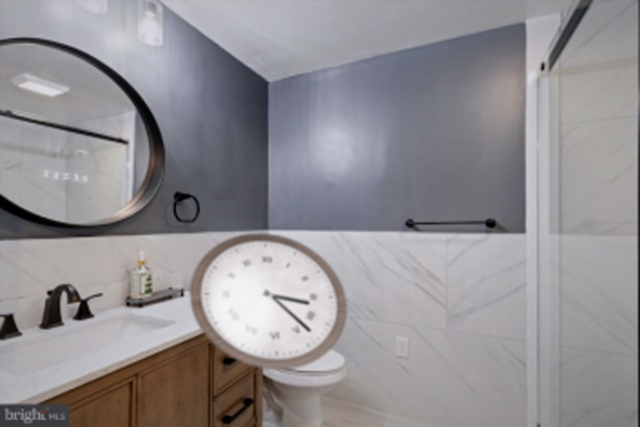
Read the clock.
3:23
